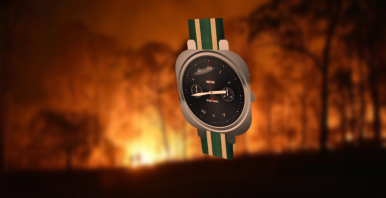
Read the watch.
2:43
